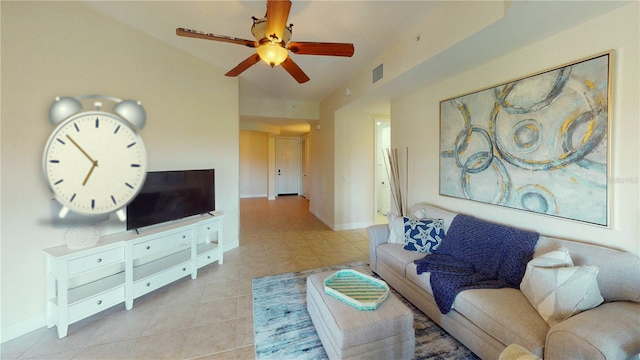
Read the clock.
6:52
